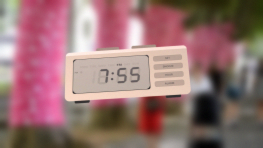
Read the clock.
7:55
